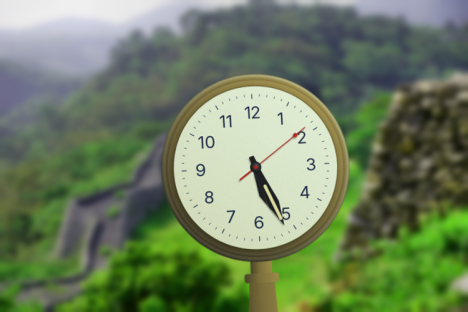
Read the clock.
5:26:09
